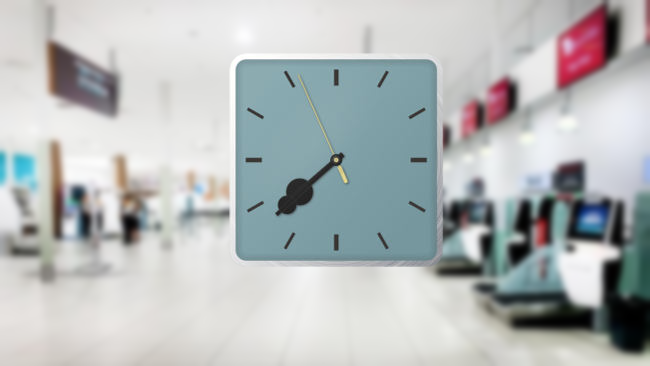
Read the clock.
7:37:56
